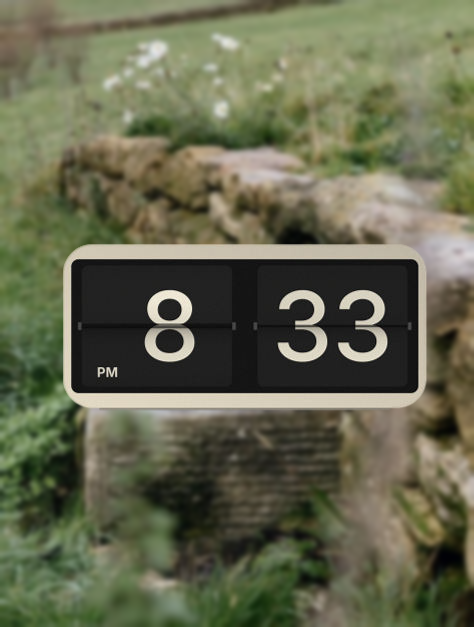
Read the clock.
8:33
